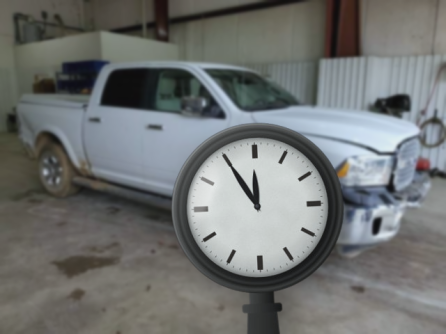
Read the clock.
11:55
